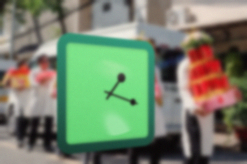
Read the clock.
1:18
